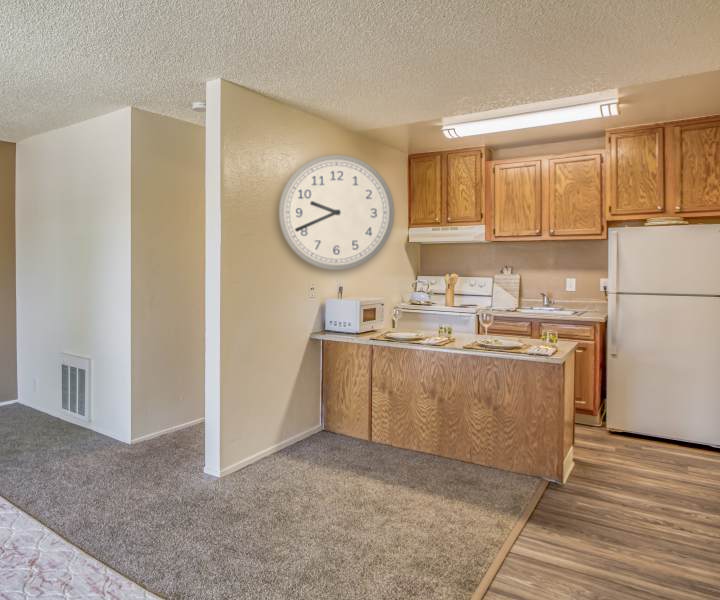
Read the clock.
9:41
